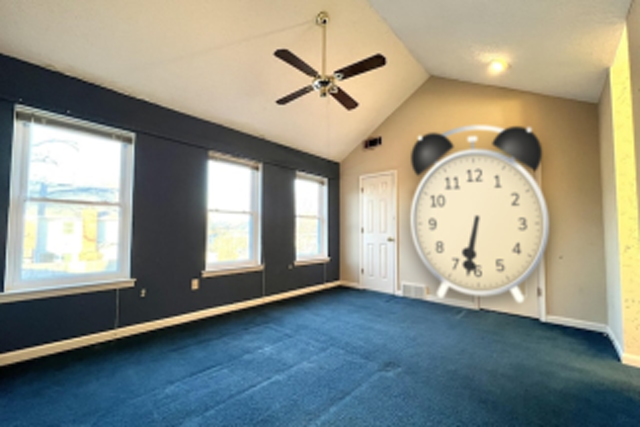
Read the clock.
6:32
